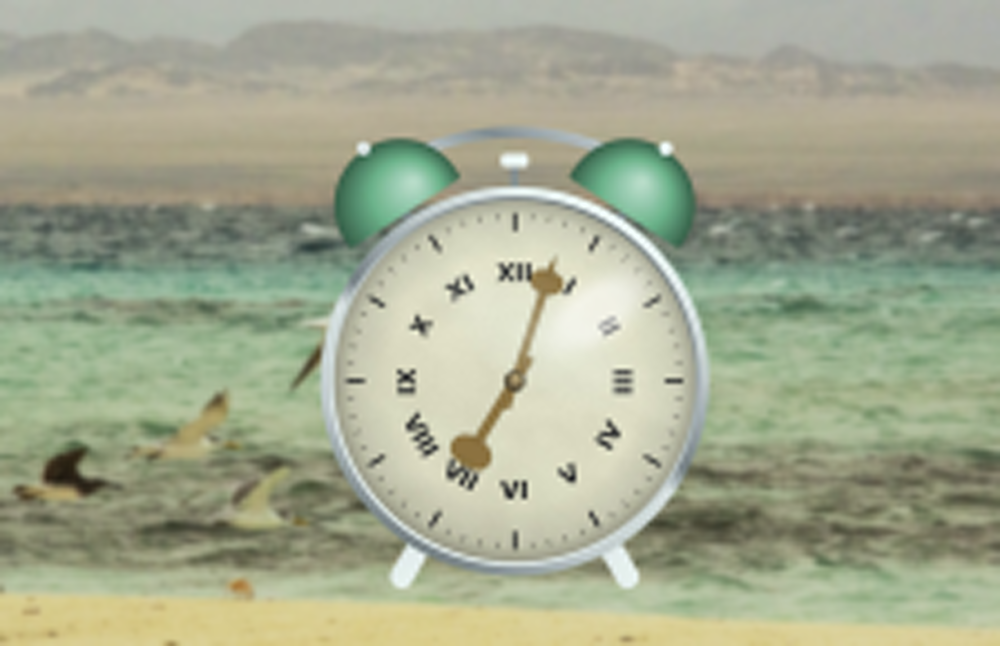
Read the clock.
7:03
